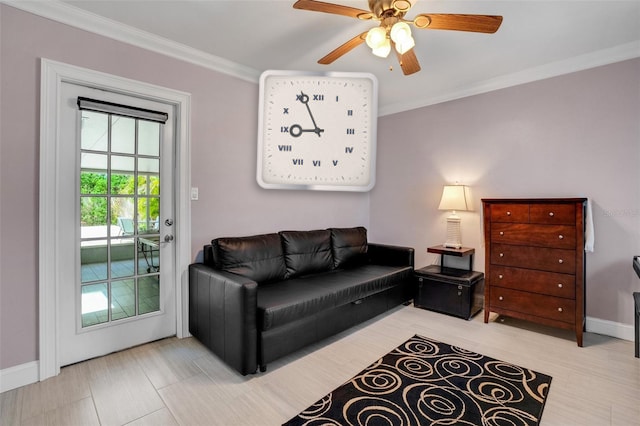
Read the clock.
8:56
